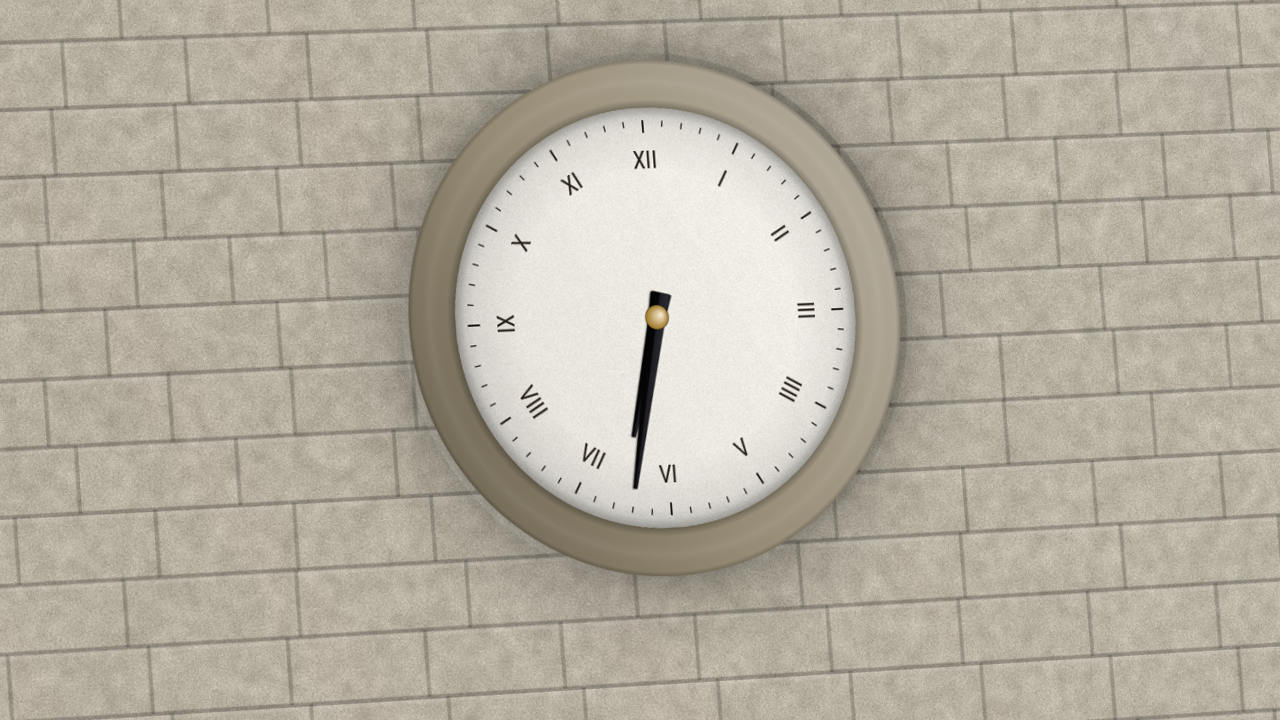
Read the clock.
6:32
